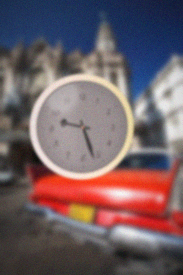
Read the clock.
9:27
